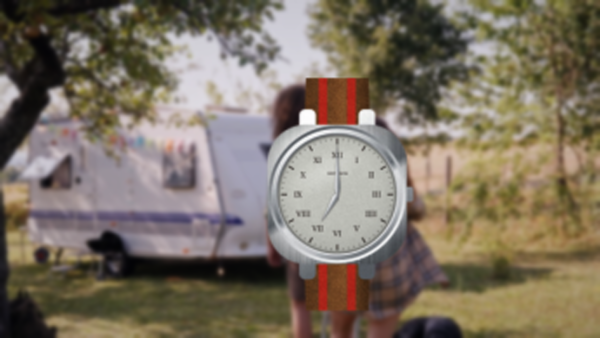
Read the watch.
7:00
